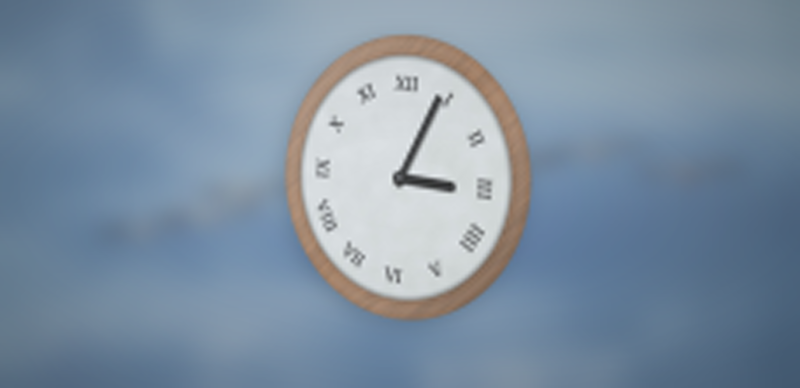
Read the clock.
3:04
